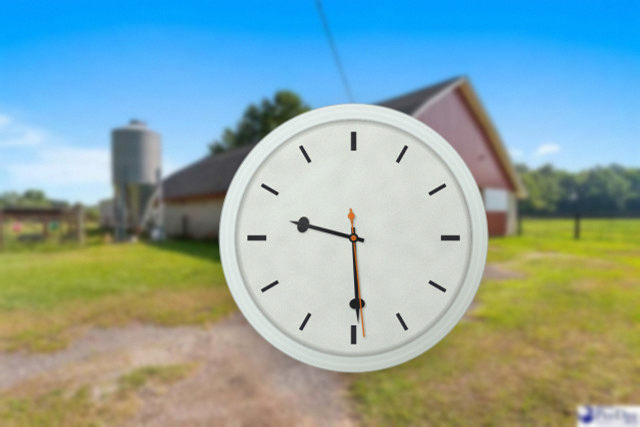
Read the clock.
9:29:29
